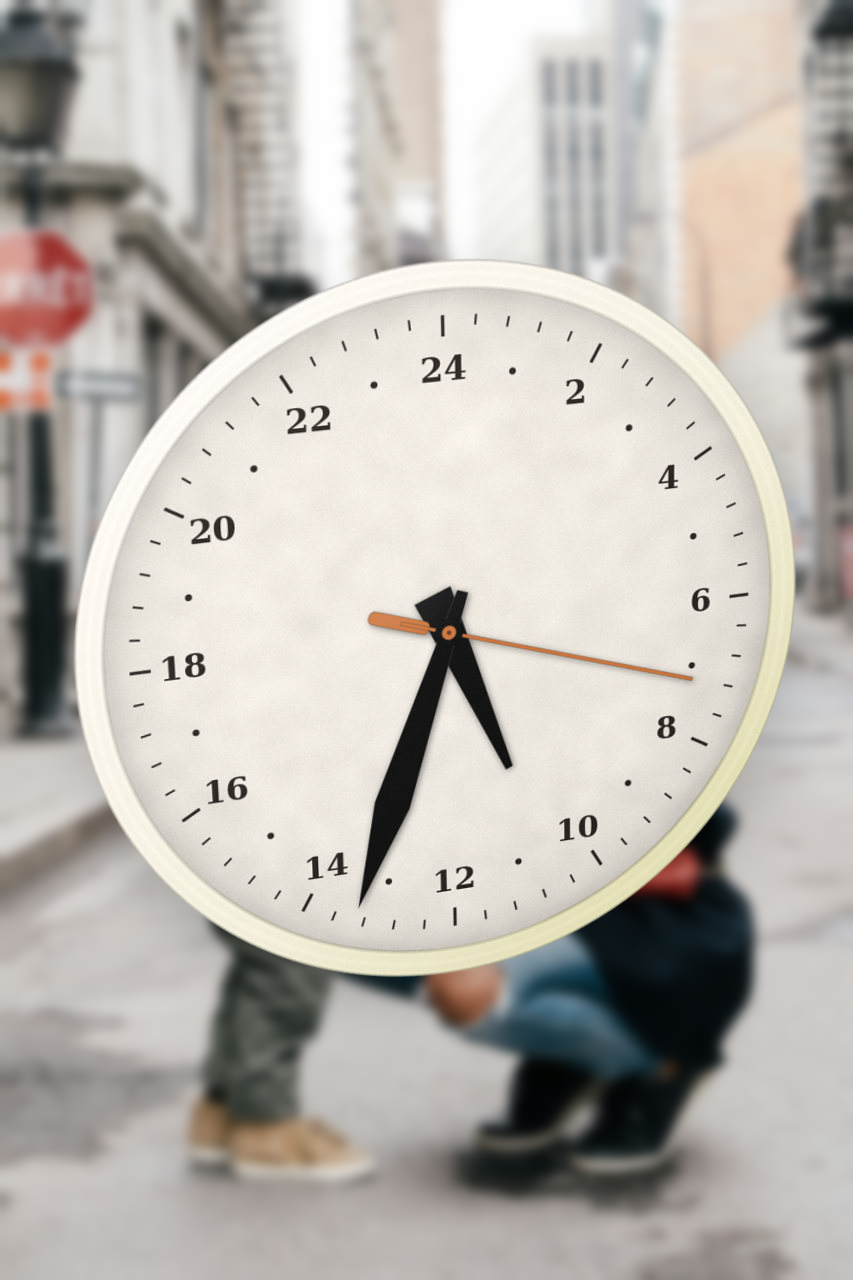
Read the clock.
10:33:18
